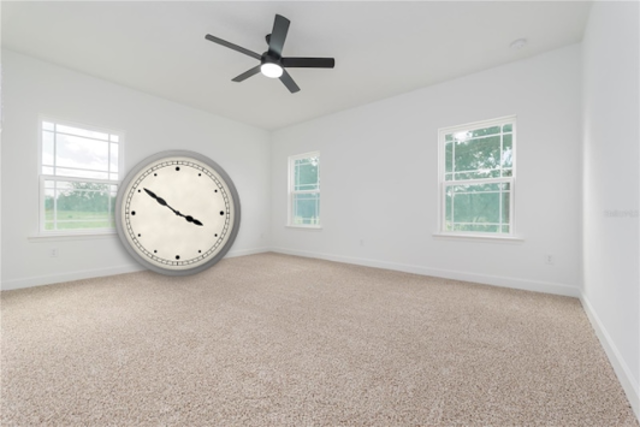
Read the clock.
3:51
